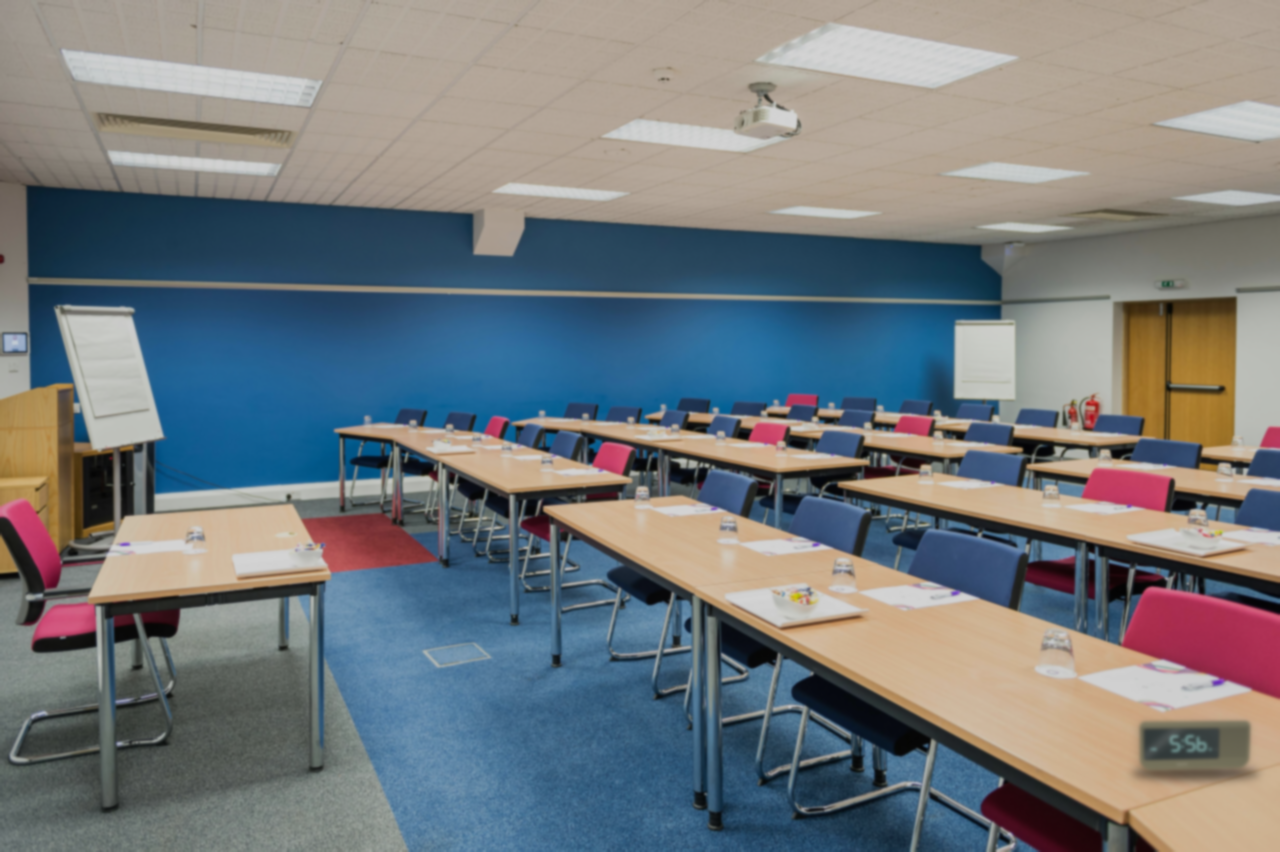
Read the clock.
5:56
